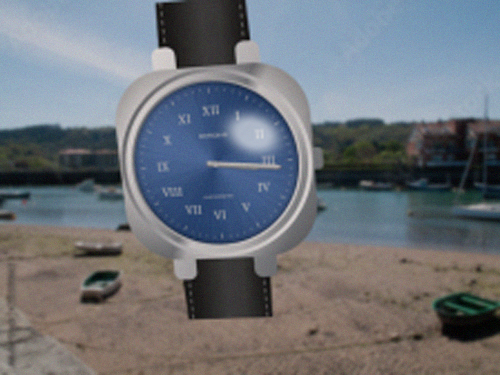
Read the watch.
3:16
